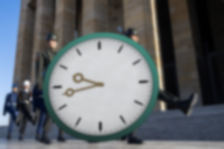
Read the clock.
9:43
